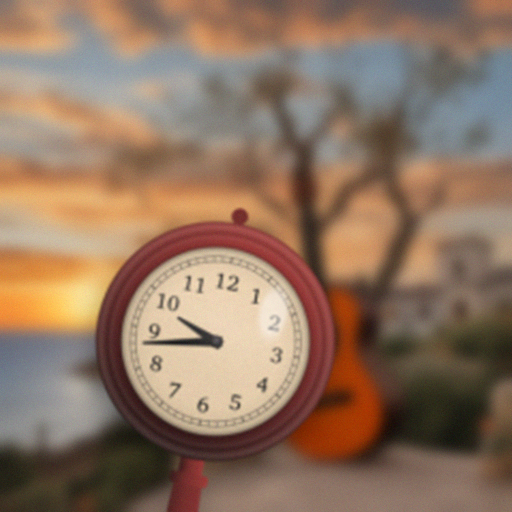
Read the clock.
9:43
